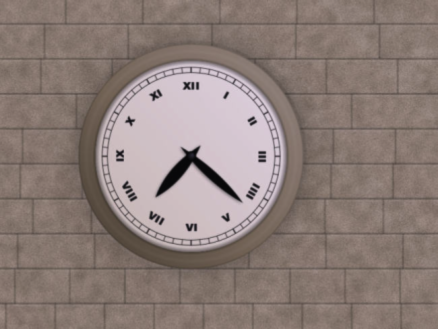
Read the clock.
7:22
